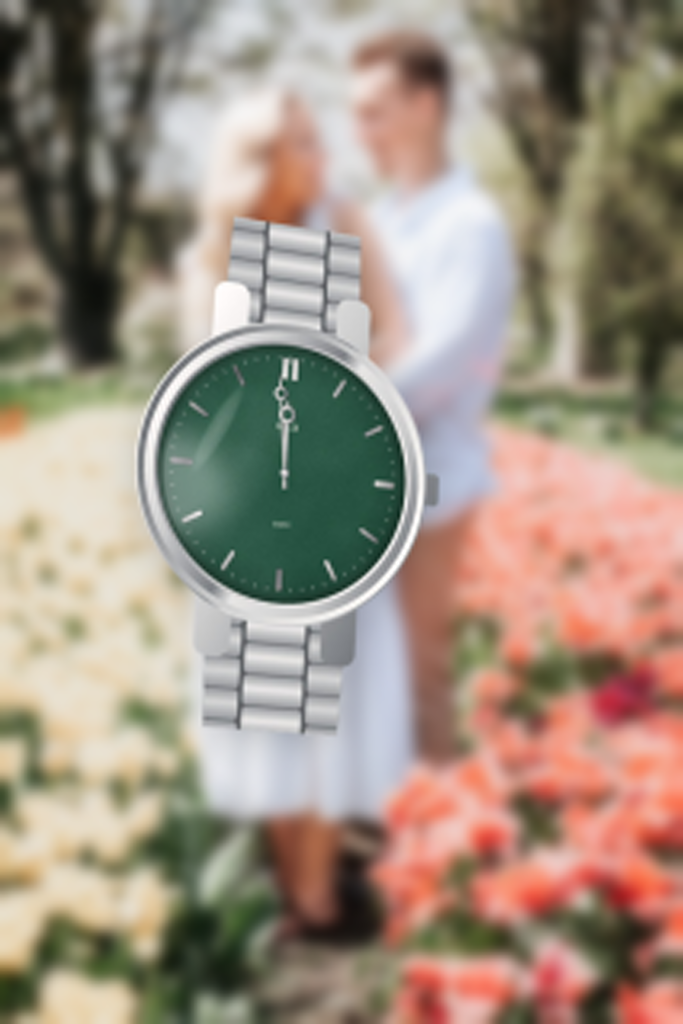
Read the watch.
11:59
